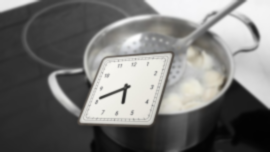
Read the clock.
5:41
